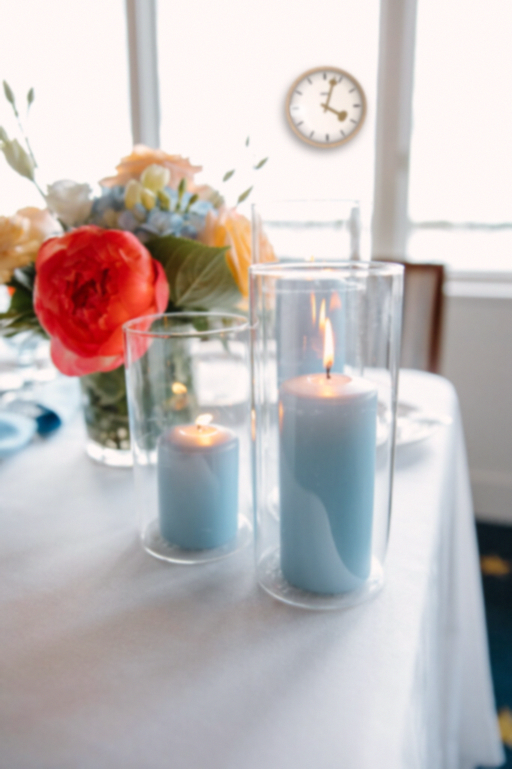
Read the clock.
4:03
